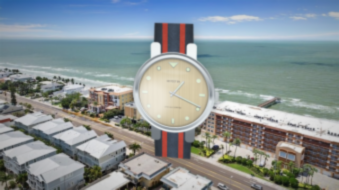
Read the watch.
1:19
